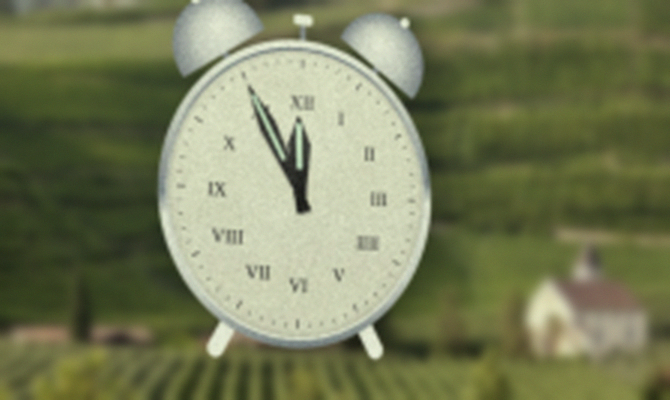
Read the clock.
11:55
